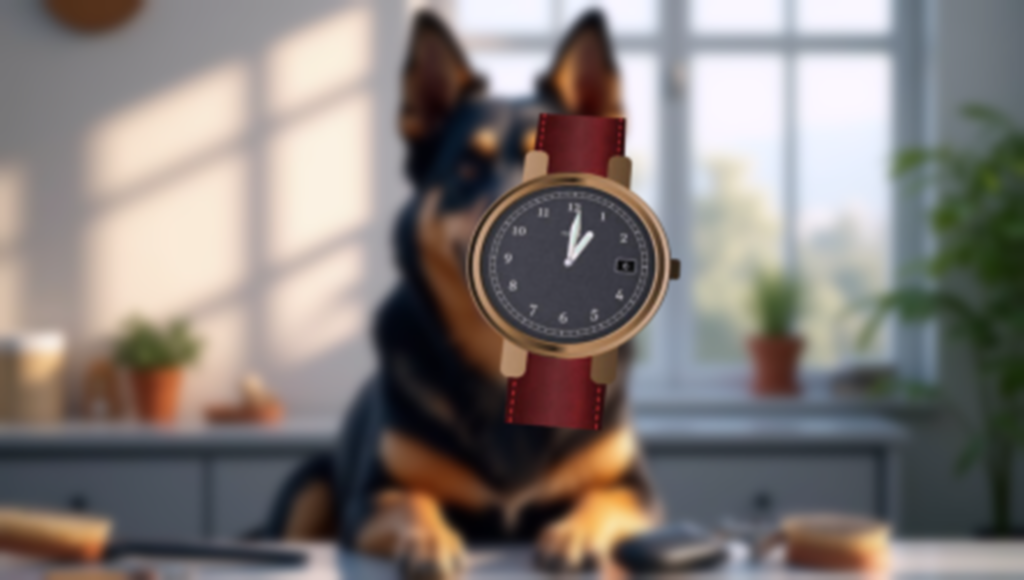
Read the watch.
1:01
